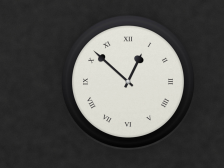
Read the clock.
12:52
